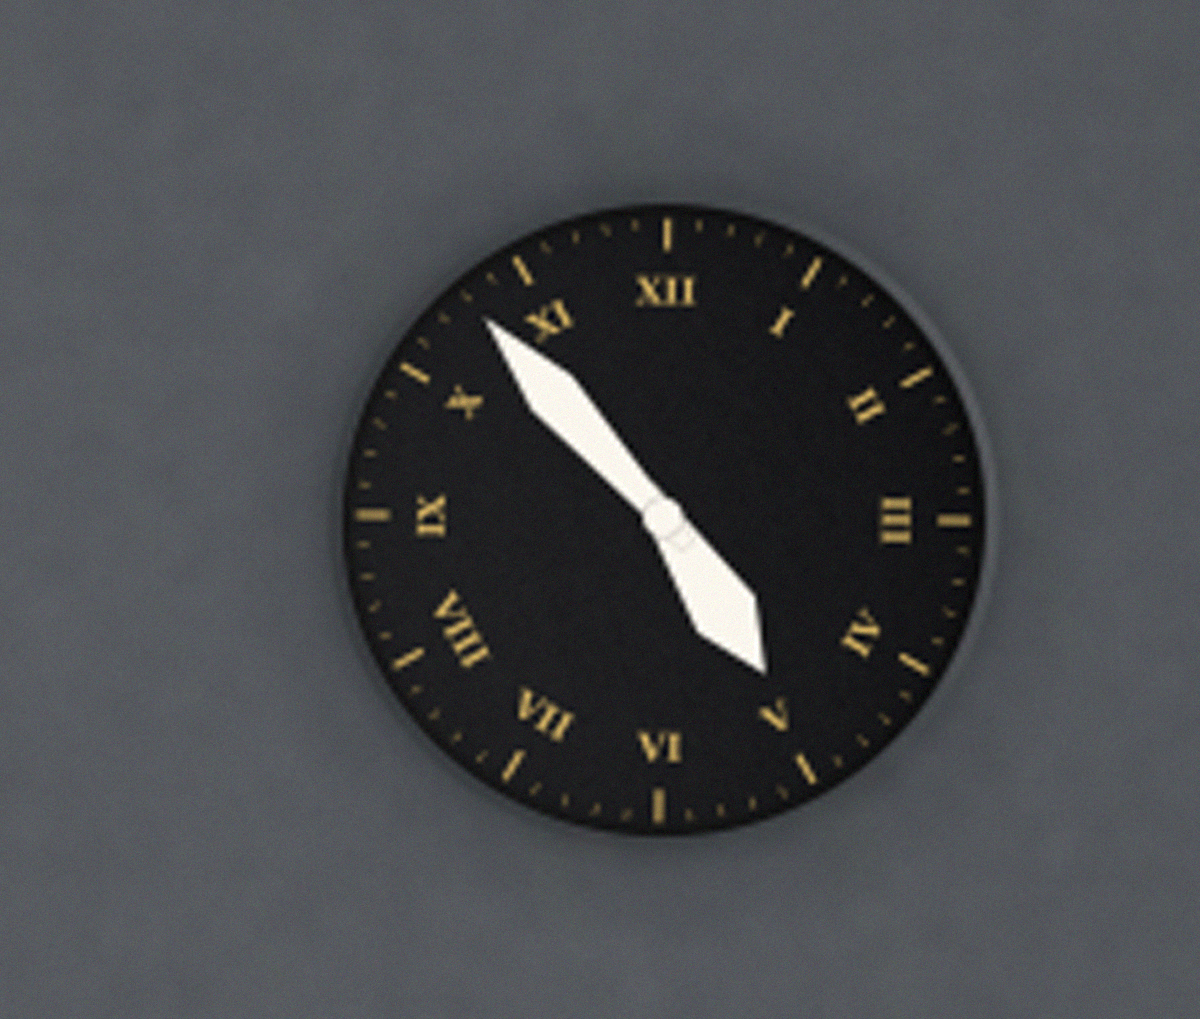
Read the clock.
4:53
